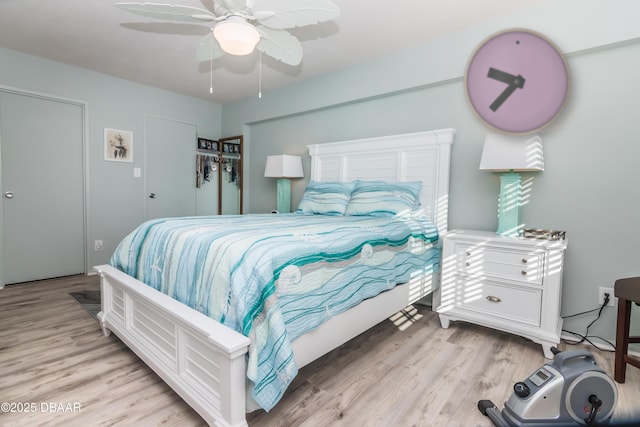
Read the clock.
9:37
